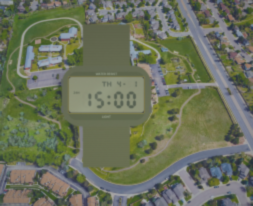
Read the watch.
15:00
